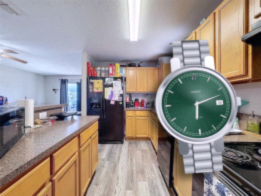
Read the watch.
6:12
